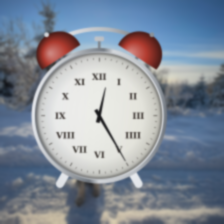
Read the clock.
12:25
